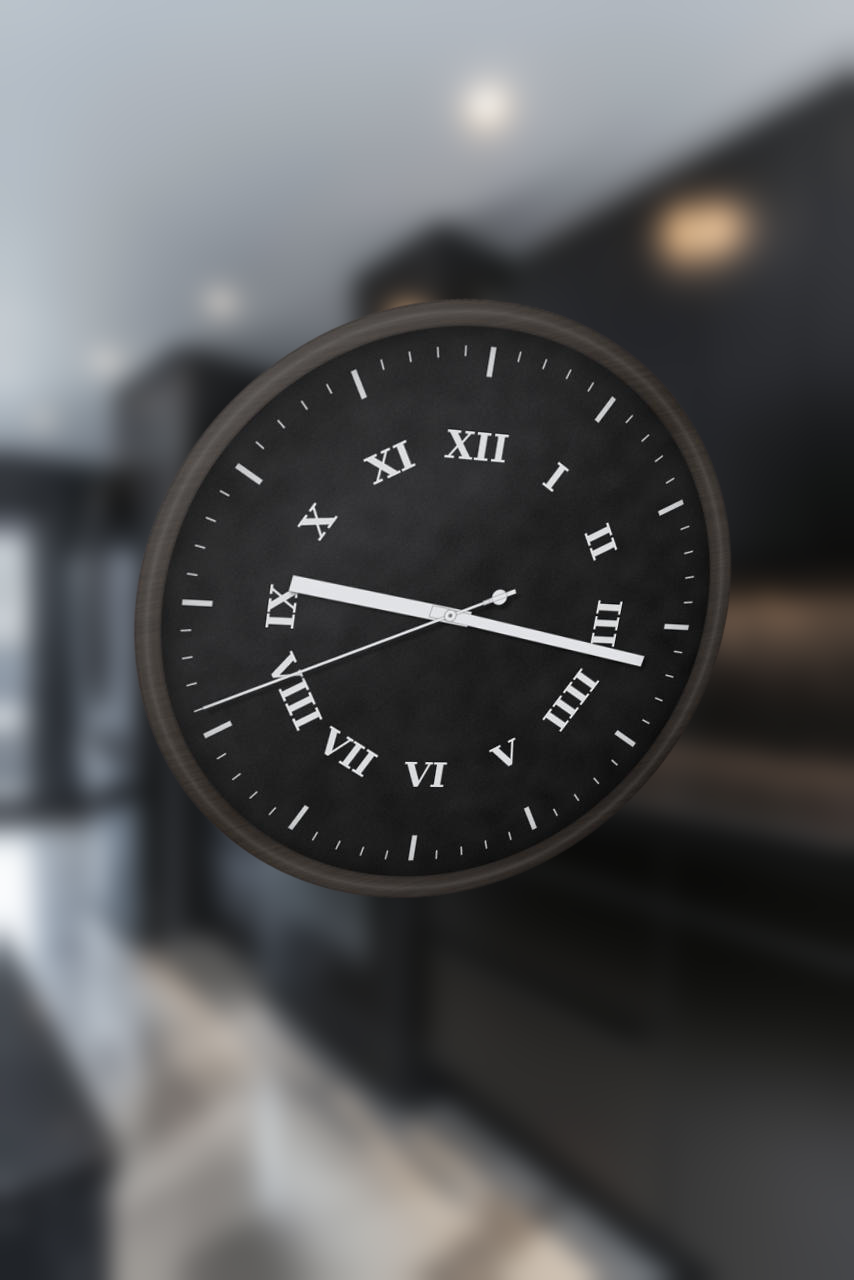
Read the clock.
9:16:41
